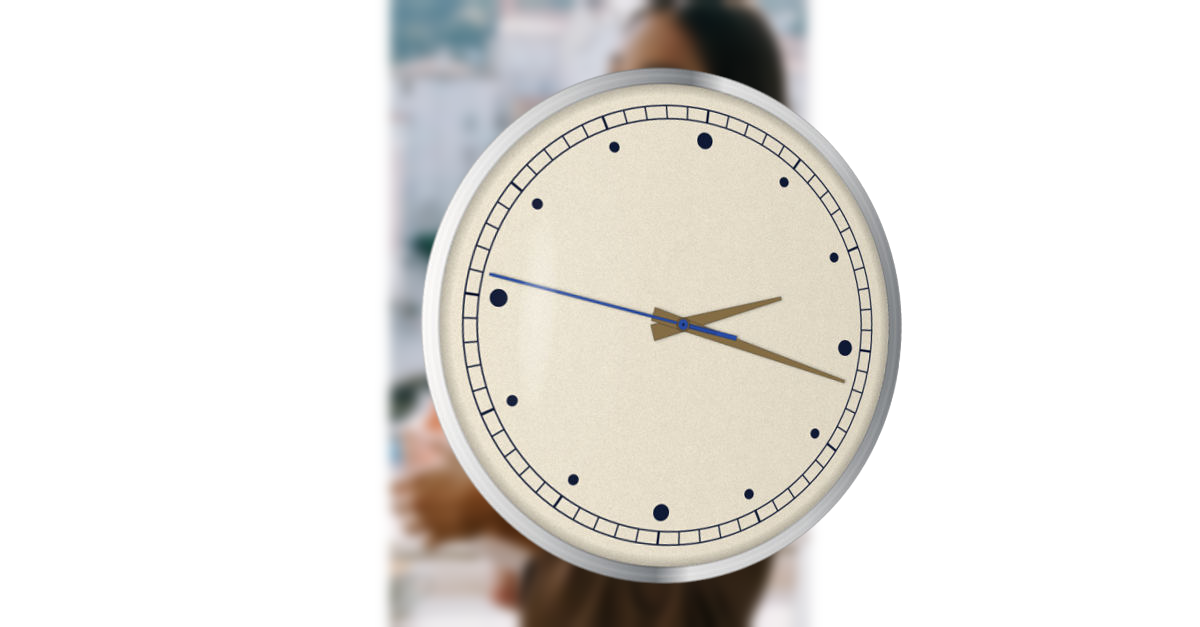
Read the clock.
2:16:46
